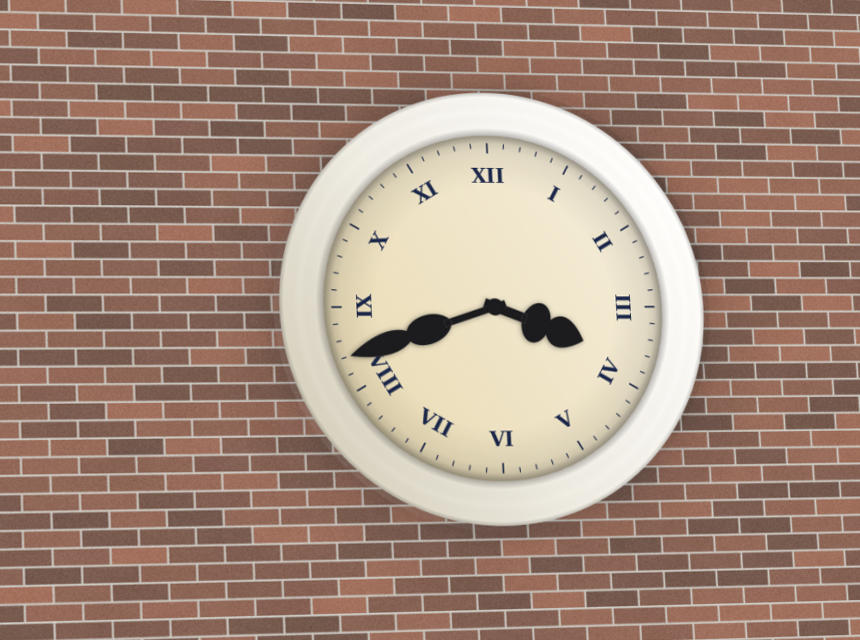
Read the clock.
3:42
